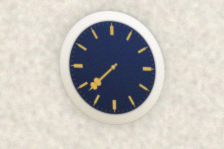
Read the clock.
7:38
